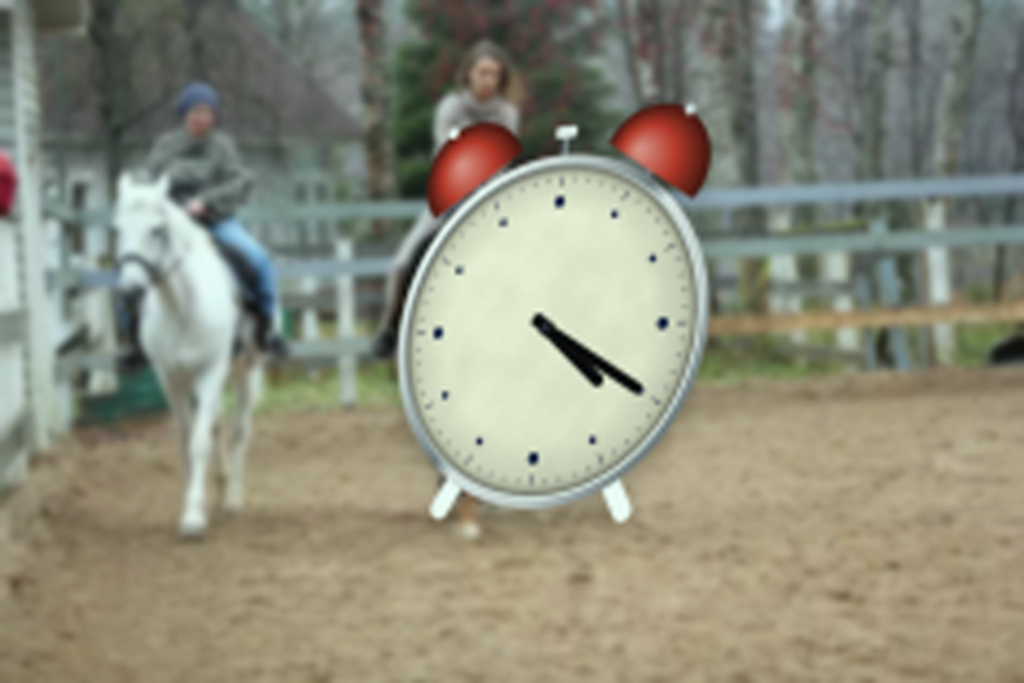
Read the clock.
4:20
